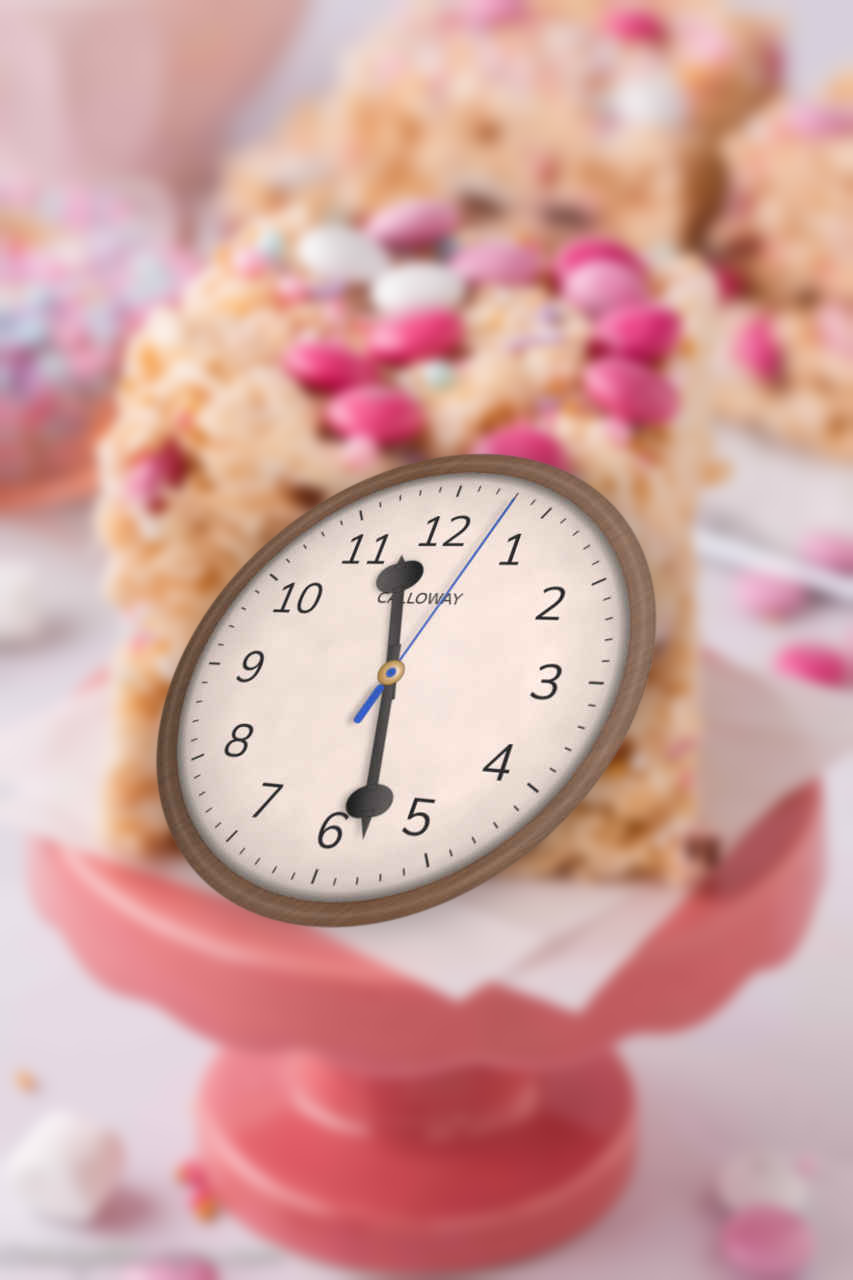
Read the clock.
11:28:03
